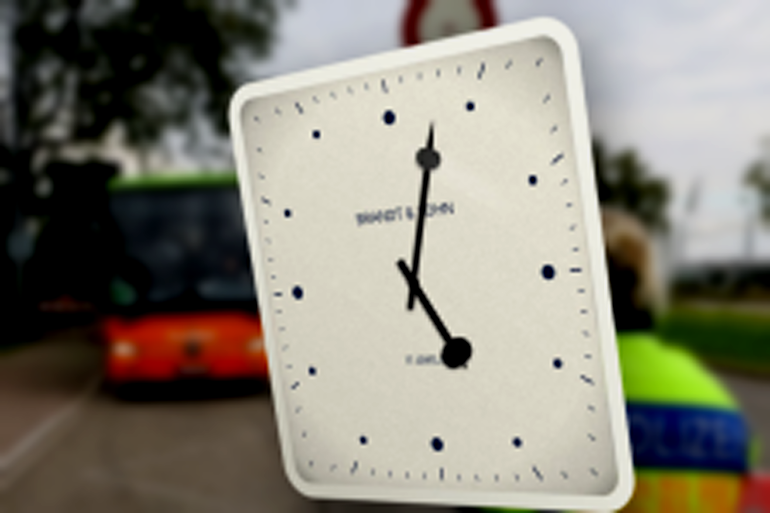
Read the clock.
5:03
